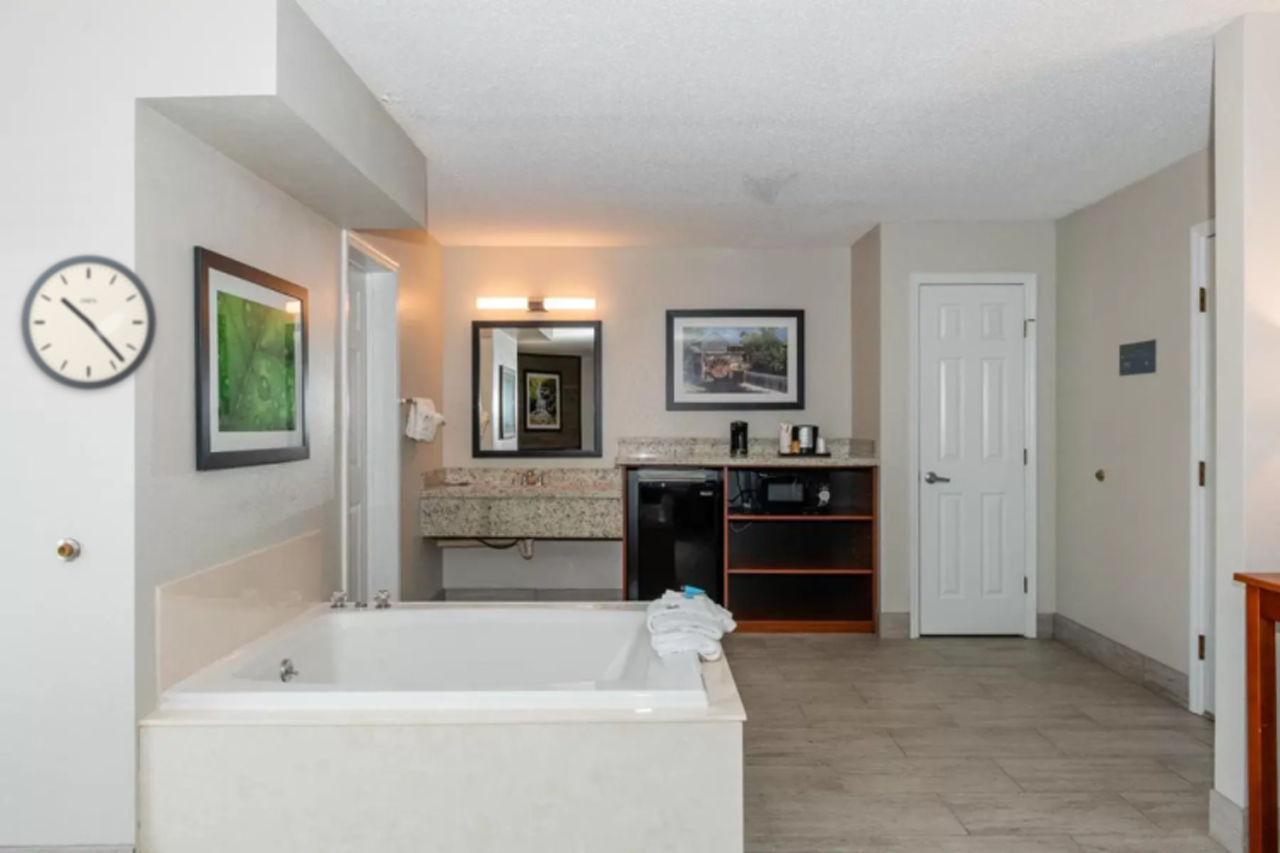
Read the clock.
10:23
